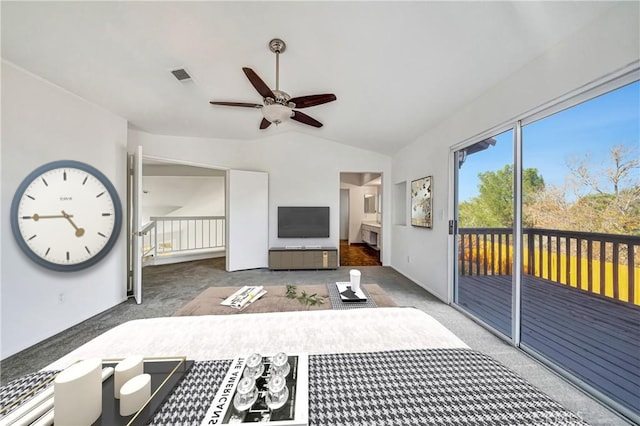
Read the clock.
4:45
